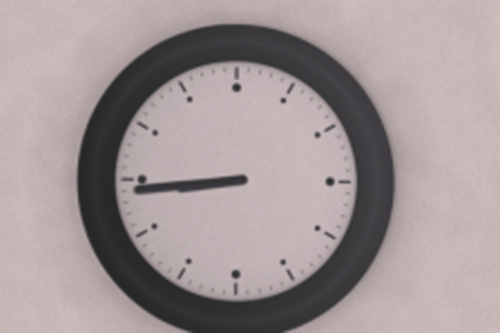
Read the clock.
8:44
